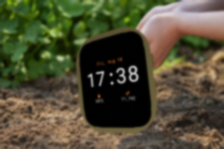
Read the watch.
17:38
